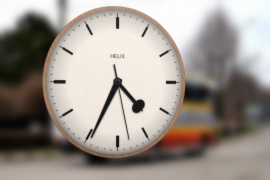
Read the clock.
4:34:28
